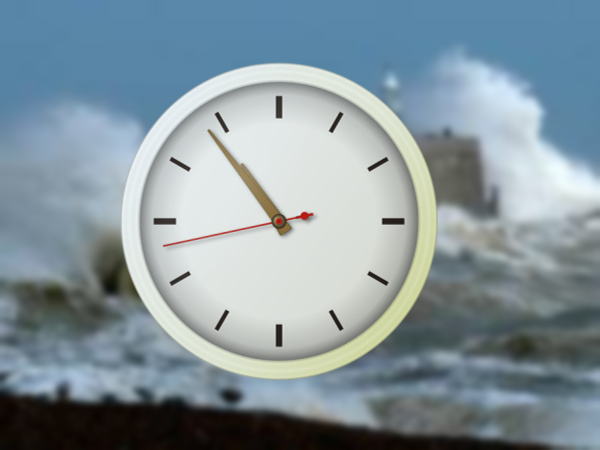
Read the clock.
10:53:43
